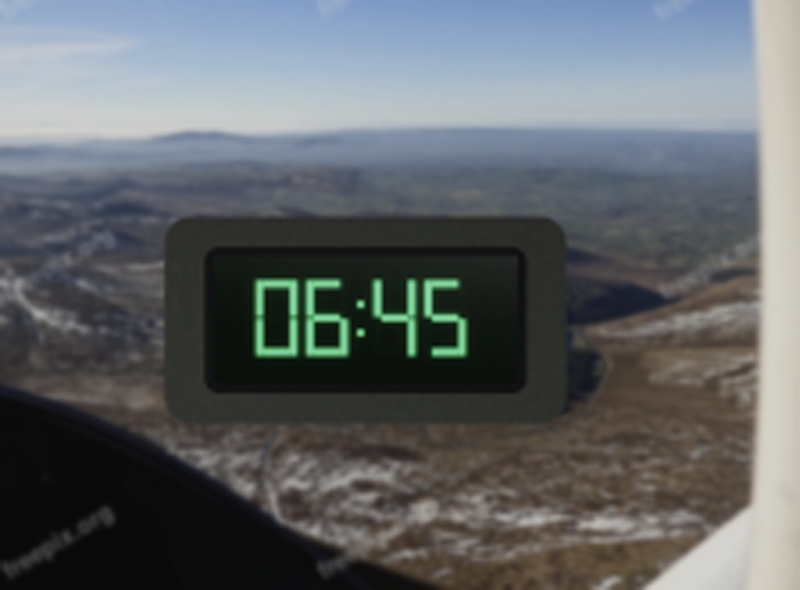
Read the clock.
6:45
